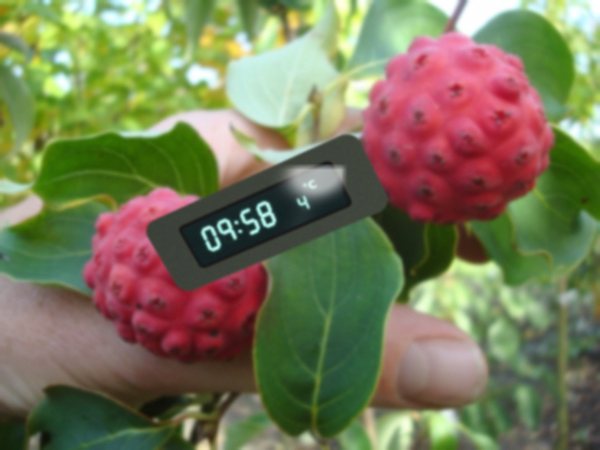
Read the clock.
9:58
